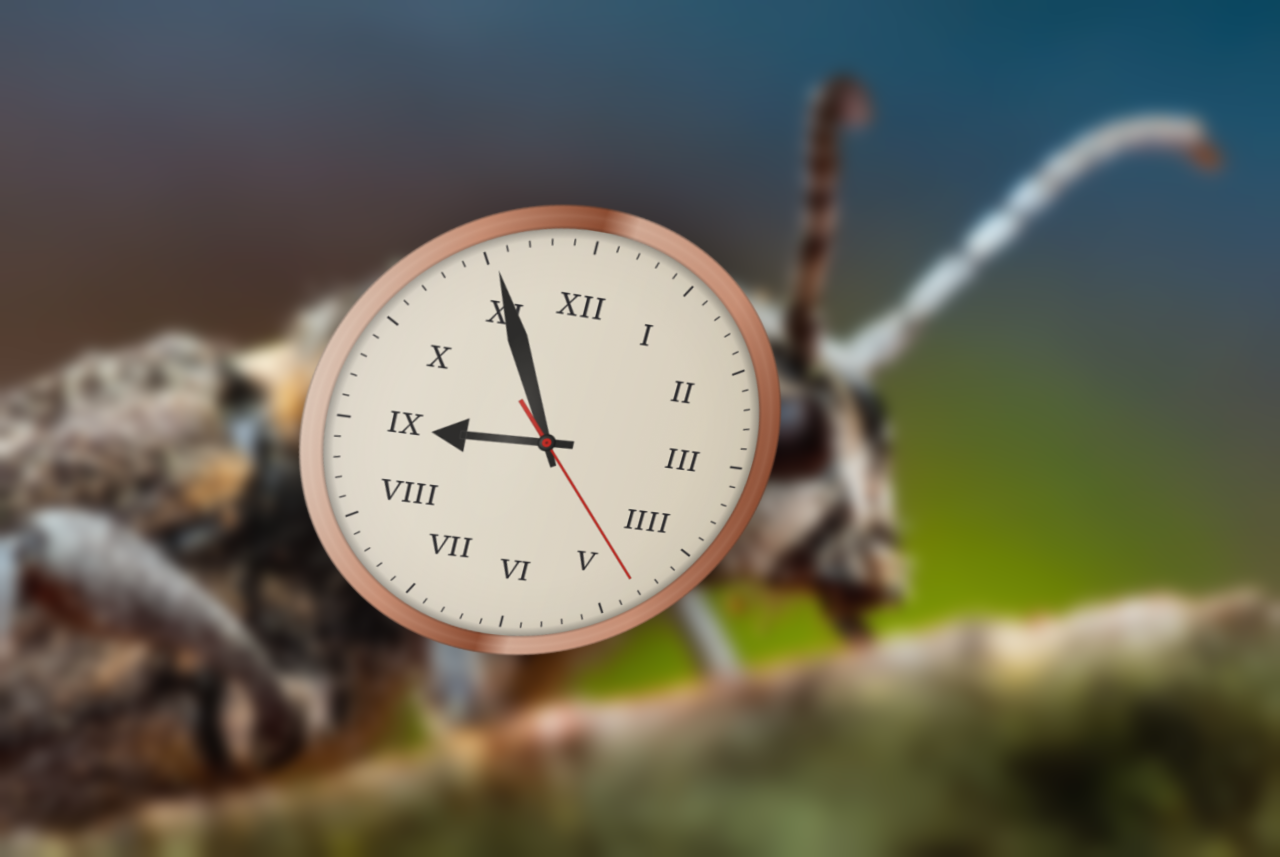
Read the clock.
8:55:23
